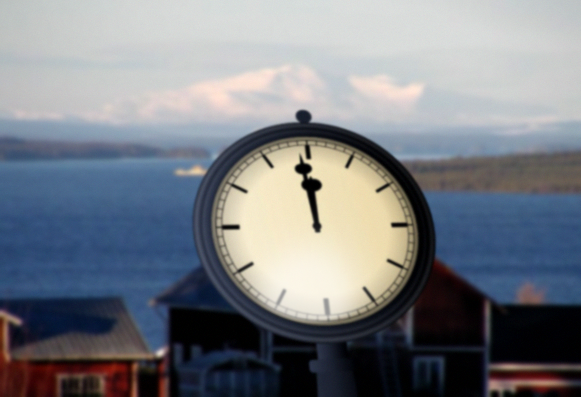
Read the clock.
11:59
